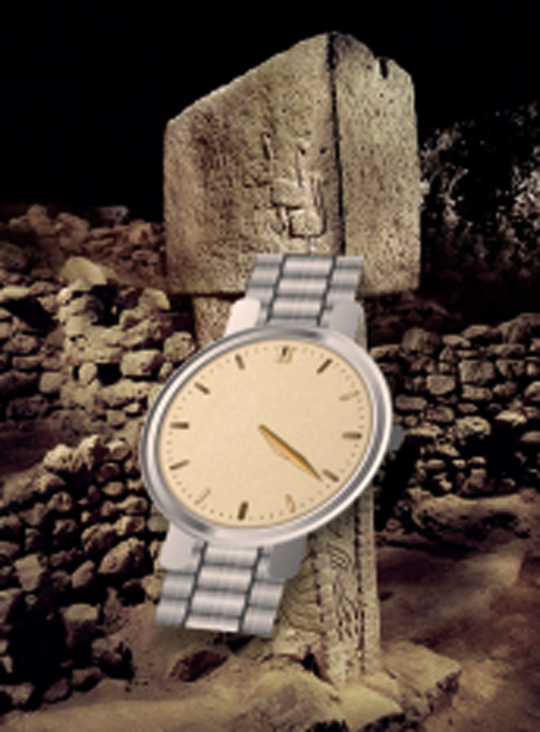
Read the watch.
4:21
